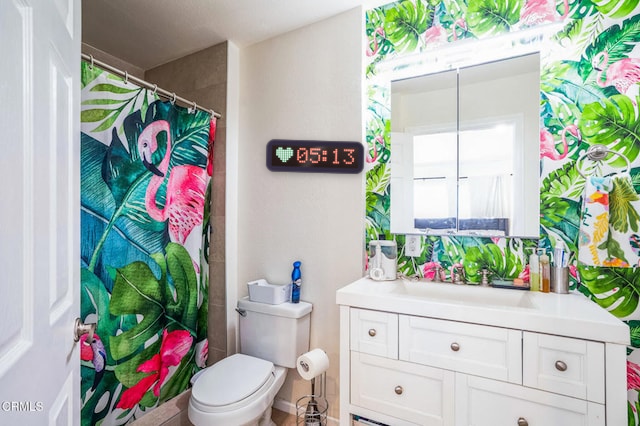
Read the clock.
5:13
